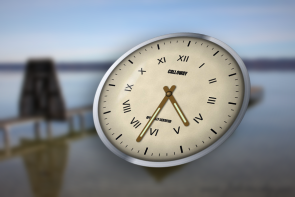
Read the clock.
4:32
